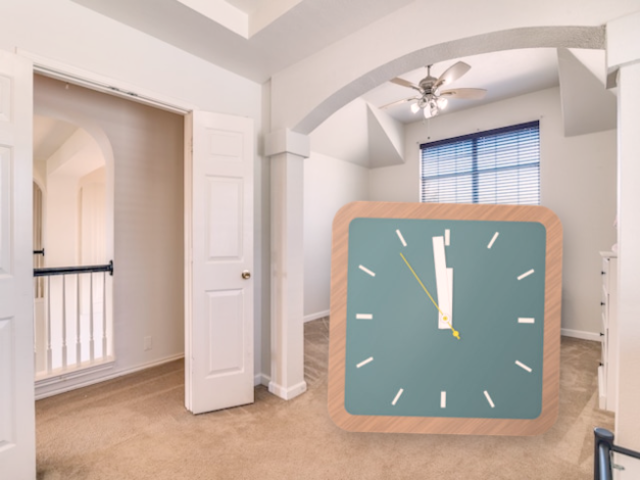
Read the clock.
11:58:54
